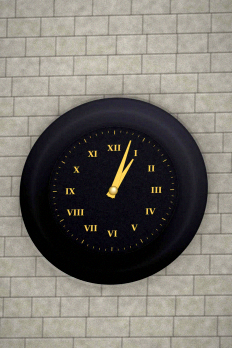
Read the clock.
1:03
